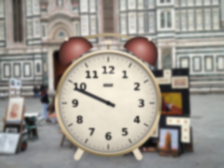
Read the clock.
9:49
